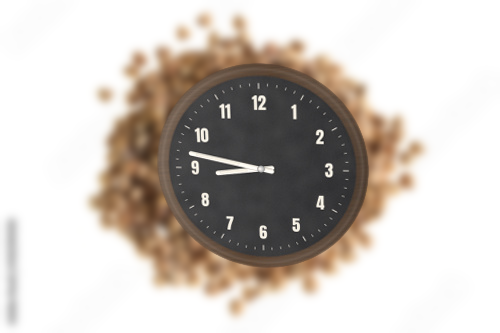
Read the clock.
8:47
